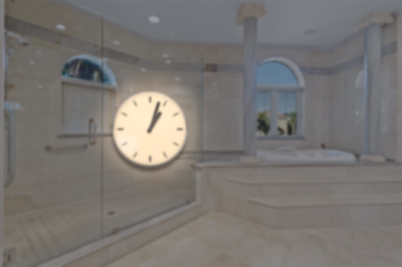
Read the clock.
1:03
